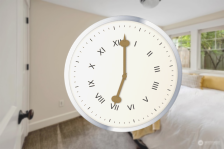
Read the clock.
7:02
